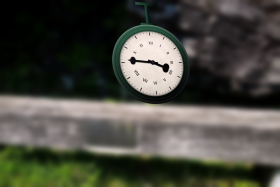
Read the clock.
3:46
